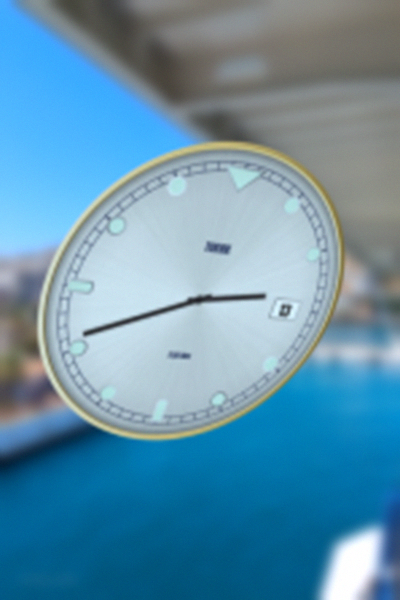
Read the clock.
2:41
